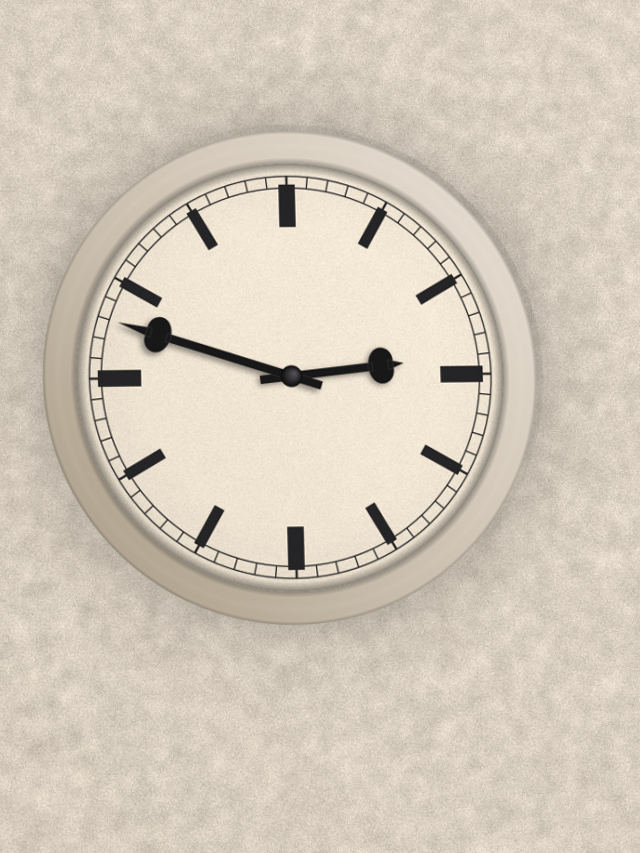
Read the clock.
2:48
